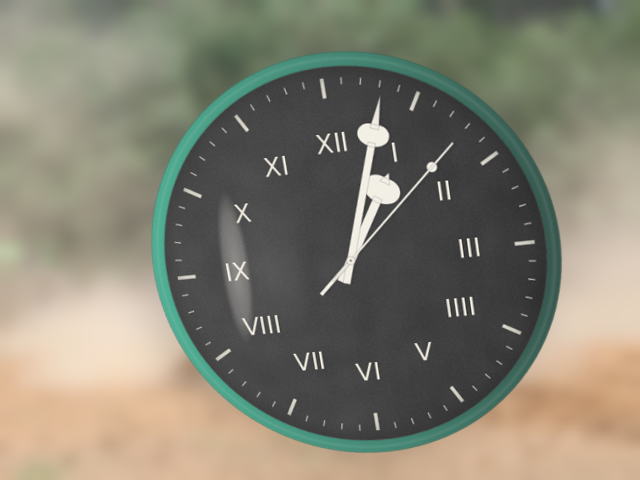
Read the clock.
1:03:08
